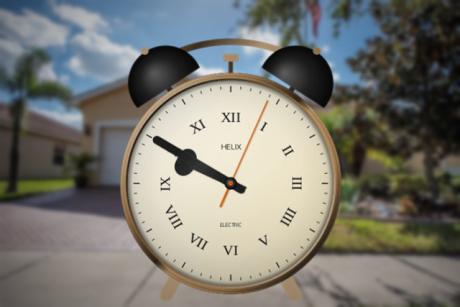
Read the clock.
9:50:04
